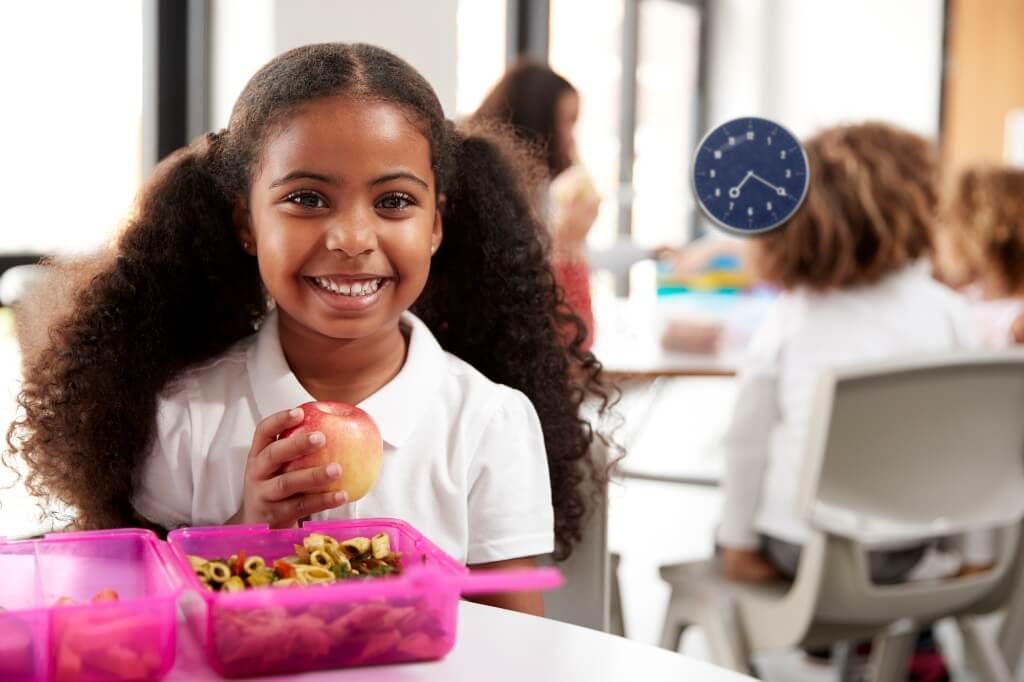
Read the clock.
7:20
